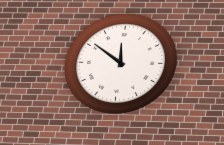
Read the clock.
11:51
